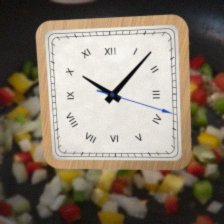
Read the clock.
10:07:18
